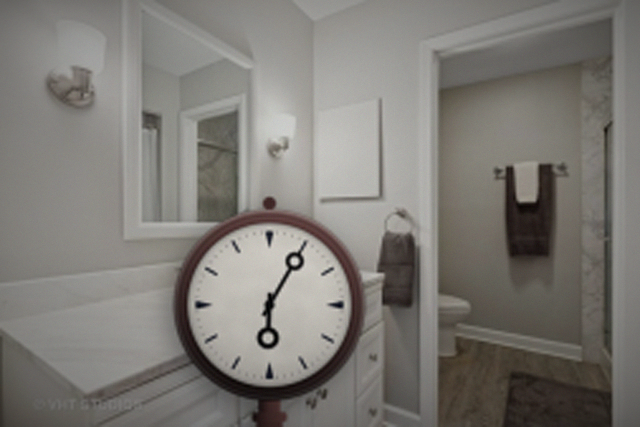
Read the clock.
6:05
